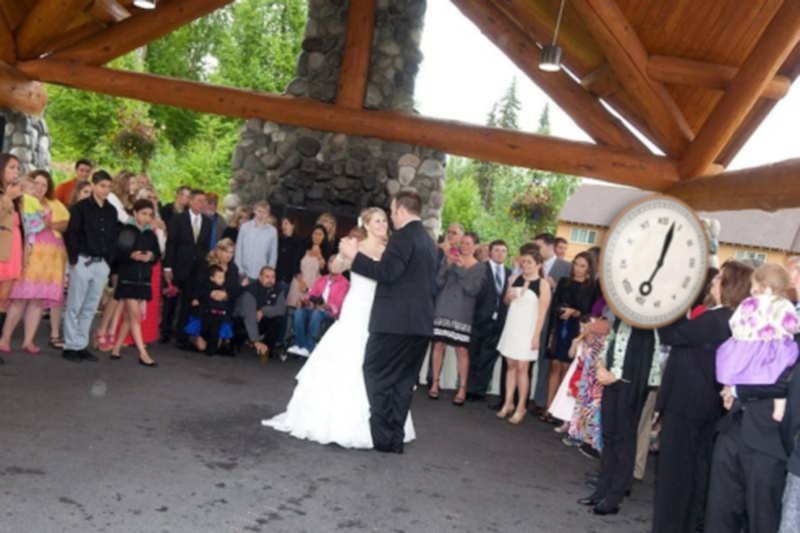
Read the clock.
7:03
